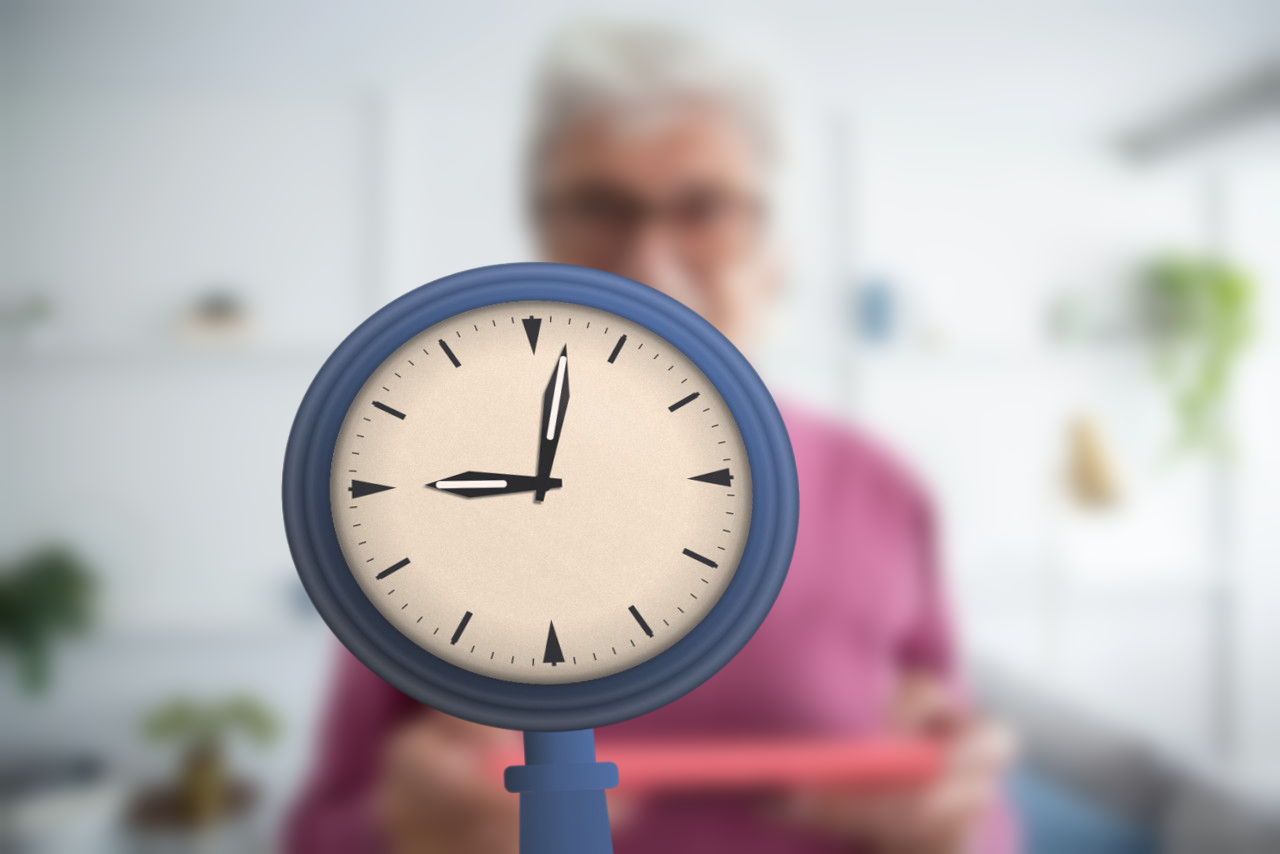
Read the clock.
9:02
